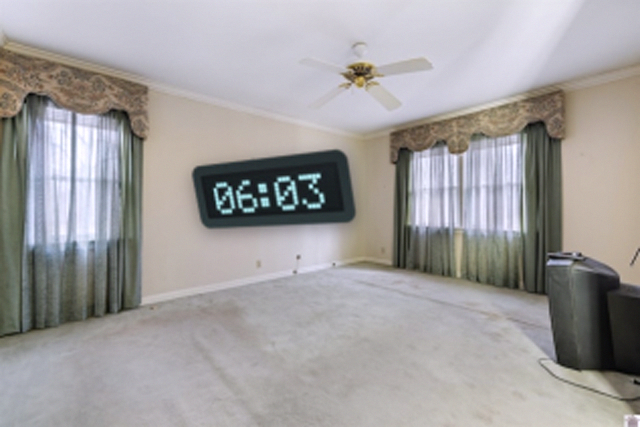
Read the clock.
6:03
